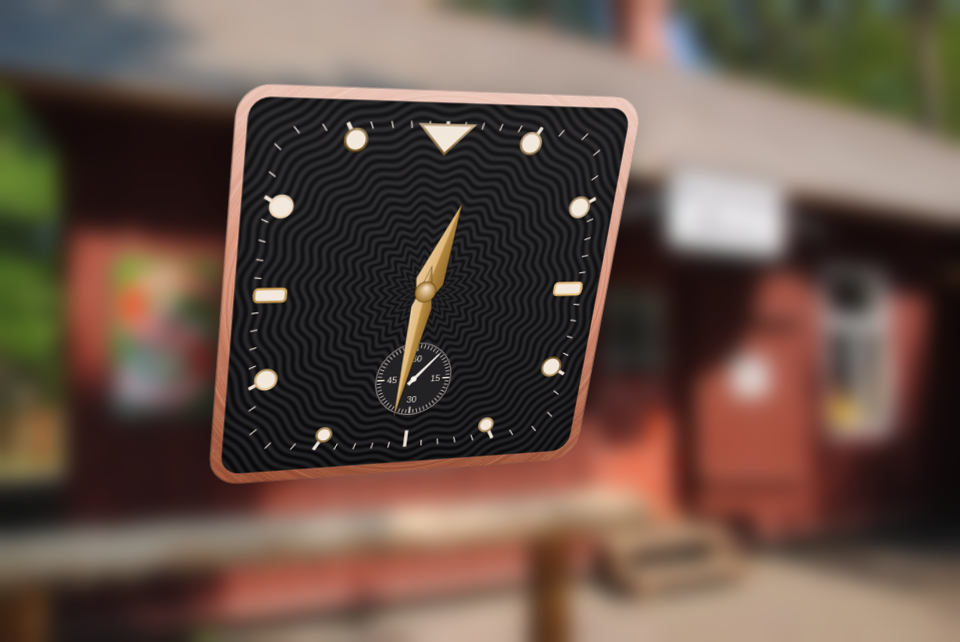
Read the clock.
12:31:07
